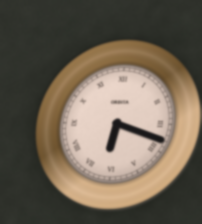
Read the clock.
6:18
